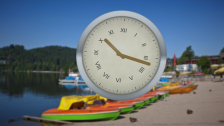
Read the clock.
10:17
